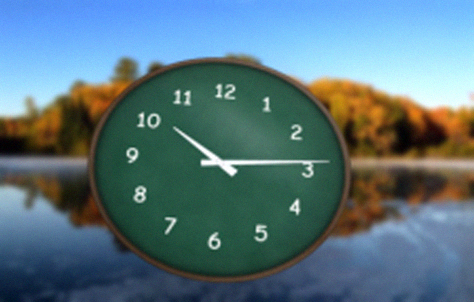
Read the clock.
10:14
